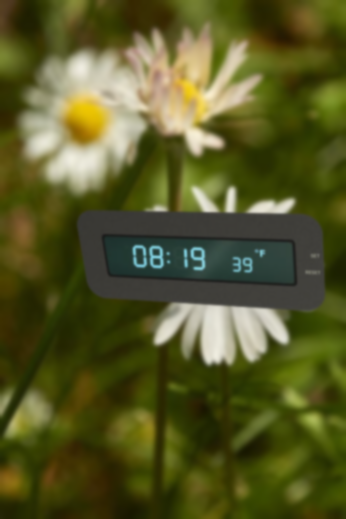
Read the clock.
8:19
